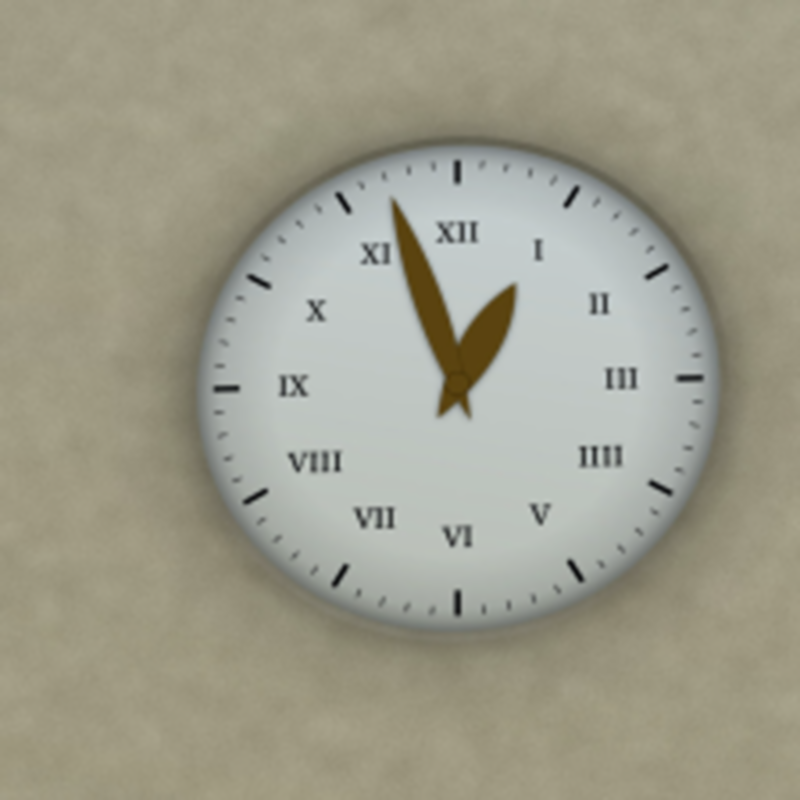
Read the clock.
12:57
